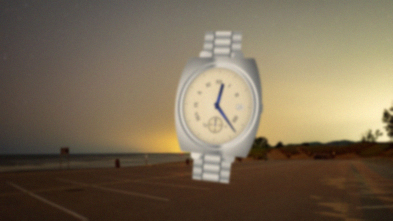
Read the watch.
12:23
